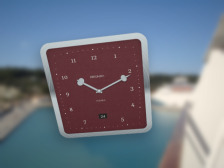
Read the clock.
10:11
